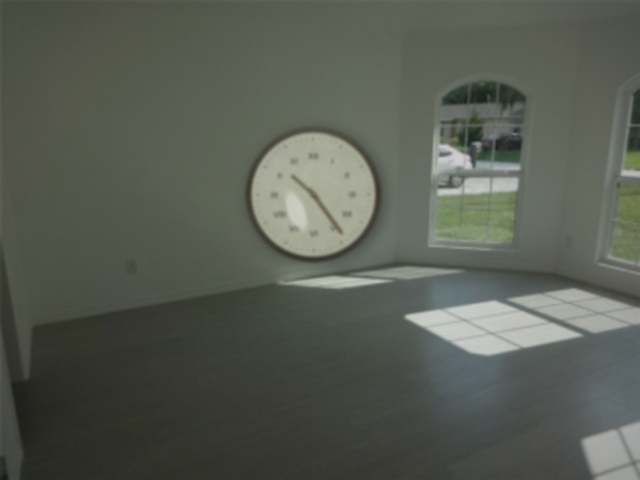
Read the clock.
10:24
